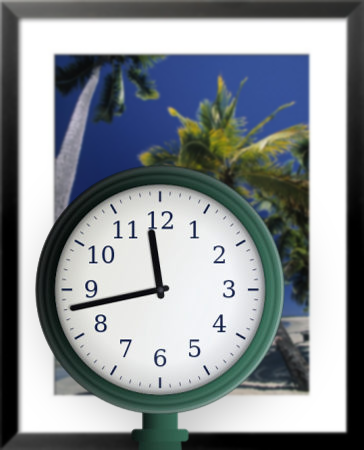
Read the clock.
11:43
